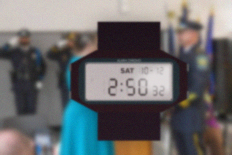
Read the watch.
2:50:32
